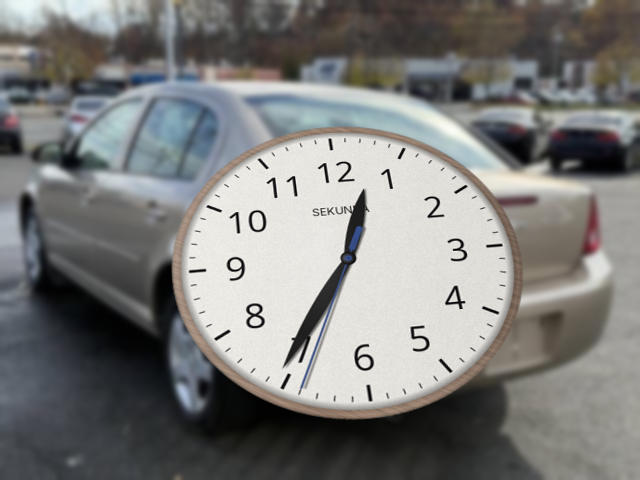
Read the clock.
12:35:34
